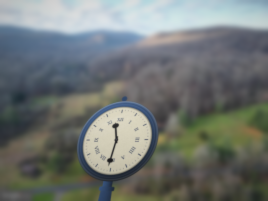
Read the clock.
11:31
